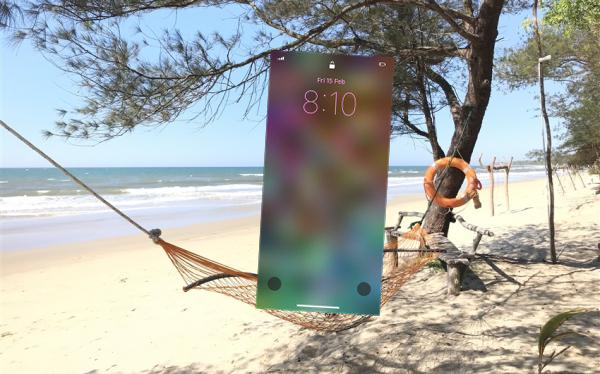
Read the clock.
8:10
